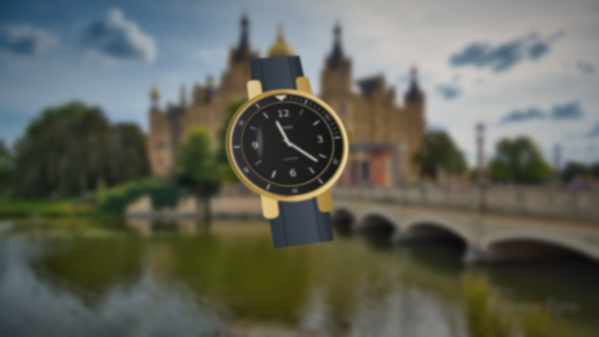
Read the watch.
11:22
